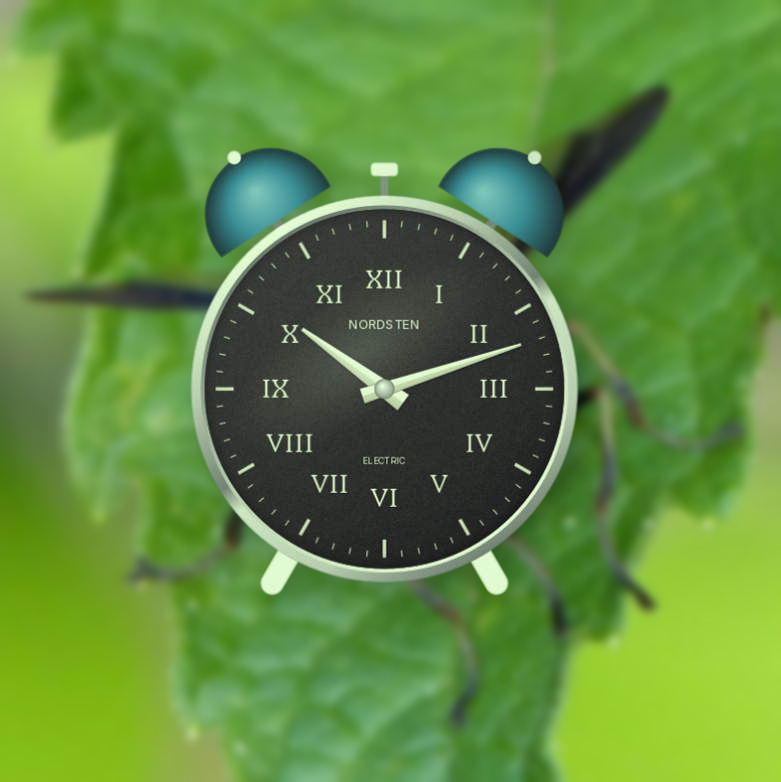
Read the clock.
10:12
